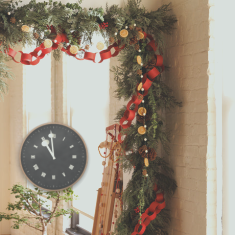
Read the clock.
10:59
